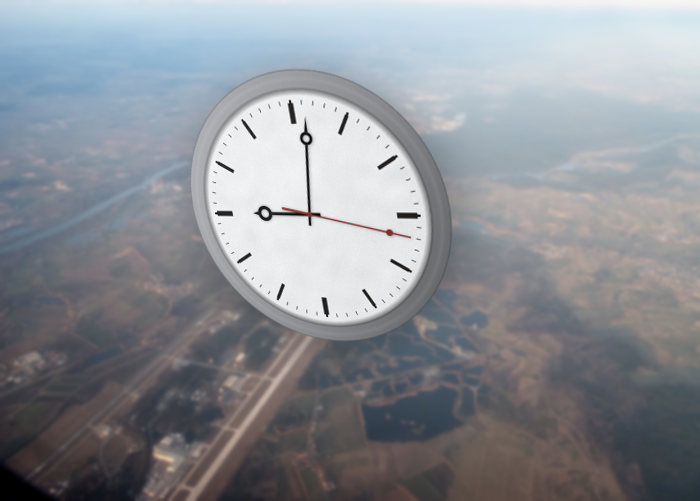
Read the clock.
9:01:17
